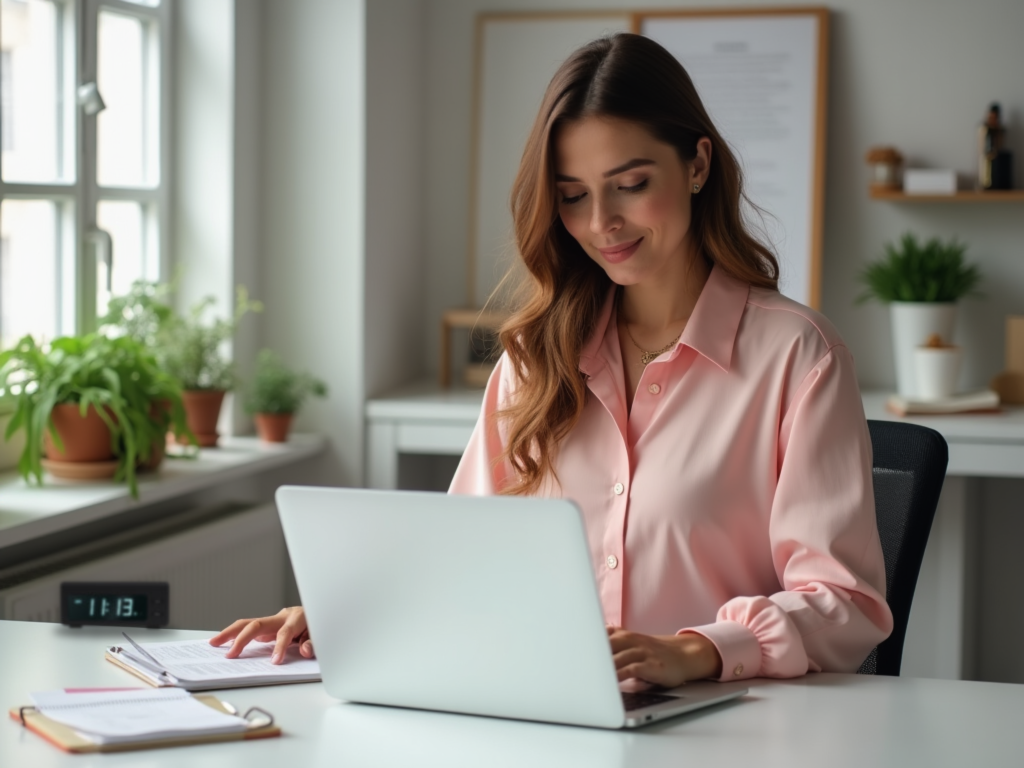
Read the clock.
11:13
